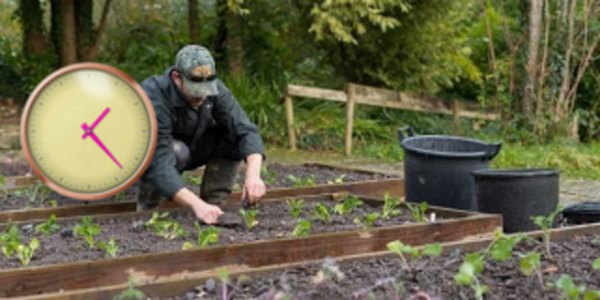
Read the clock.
1:23
